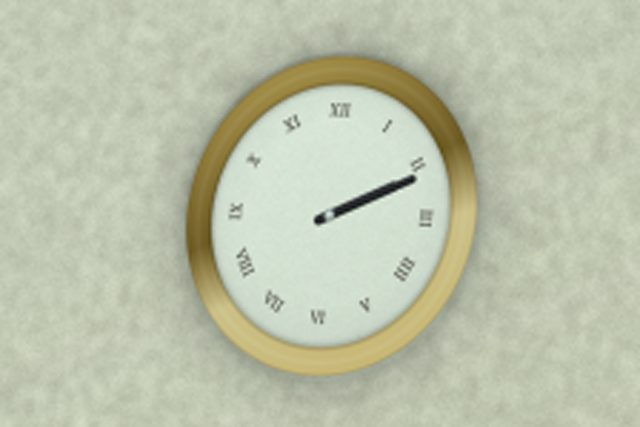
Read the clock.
2:11
